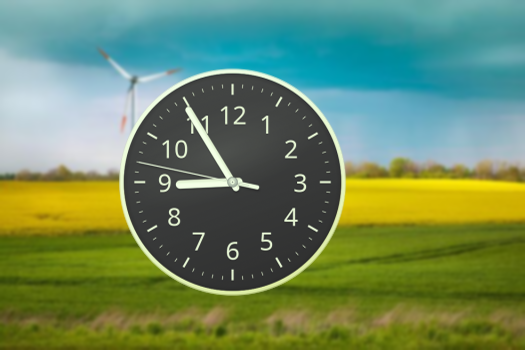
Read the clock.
8:54:47
